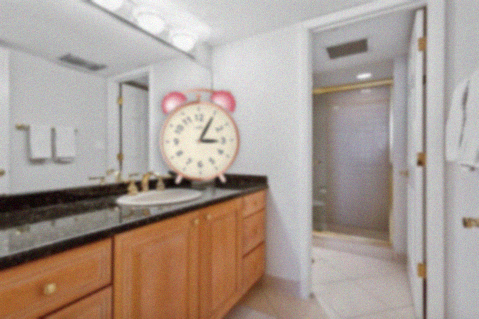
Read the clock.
3:05
